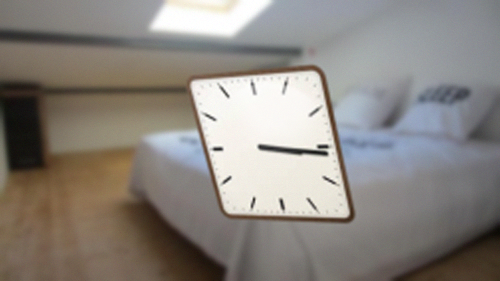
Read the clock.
3:16
